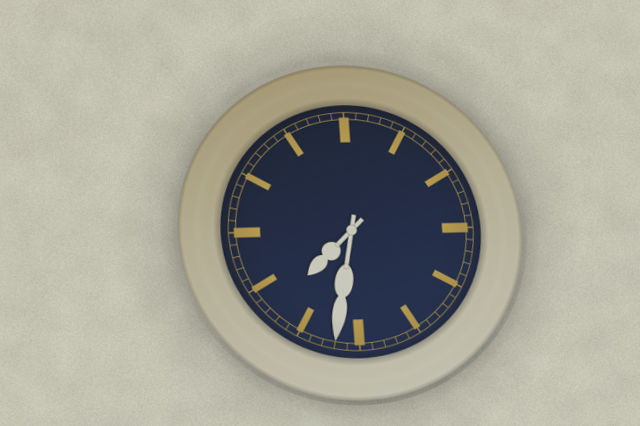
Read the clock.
7:32
